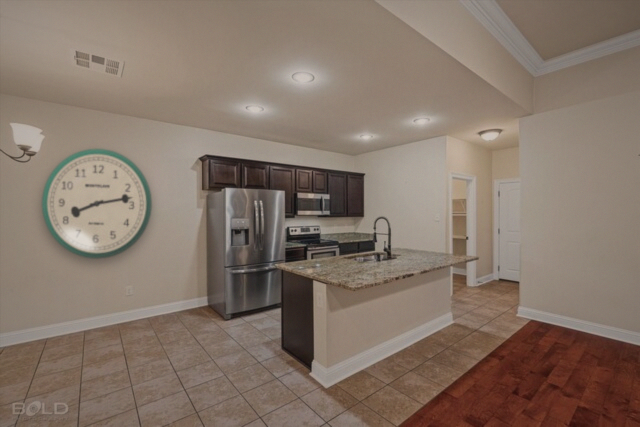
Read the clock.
8:13
